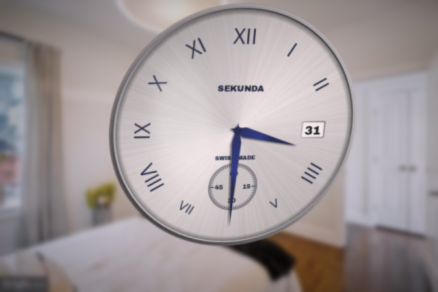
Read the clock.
3:30
